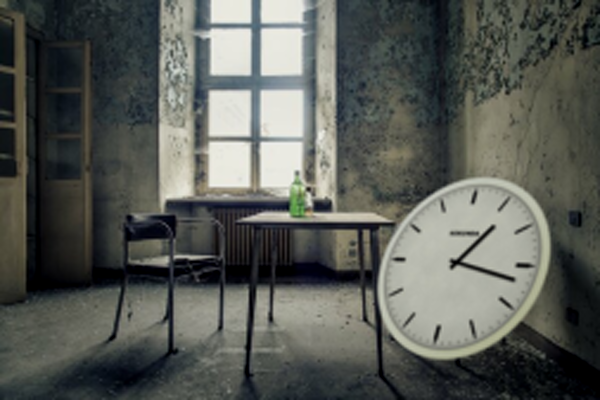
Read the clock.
1:17
